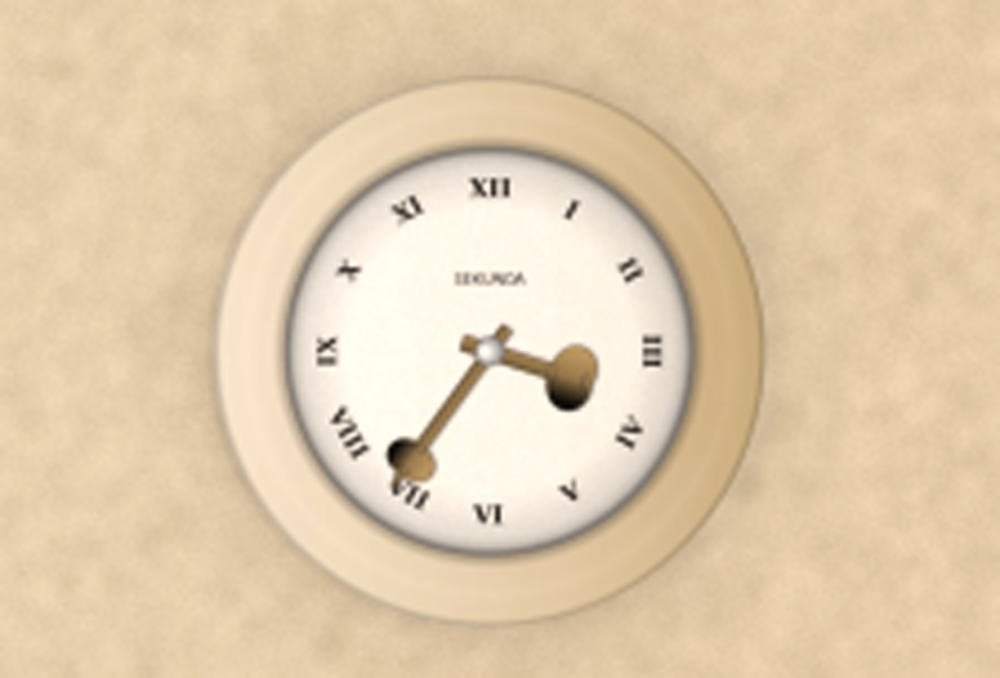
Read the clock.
3:36
